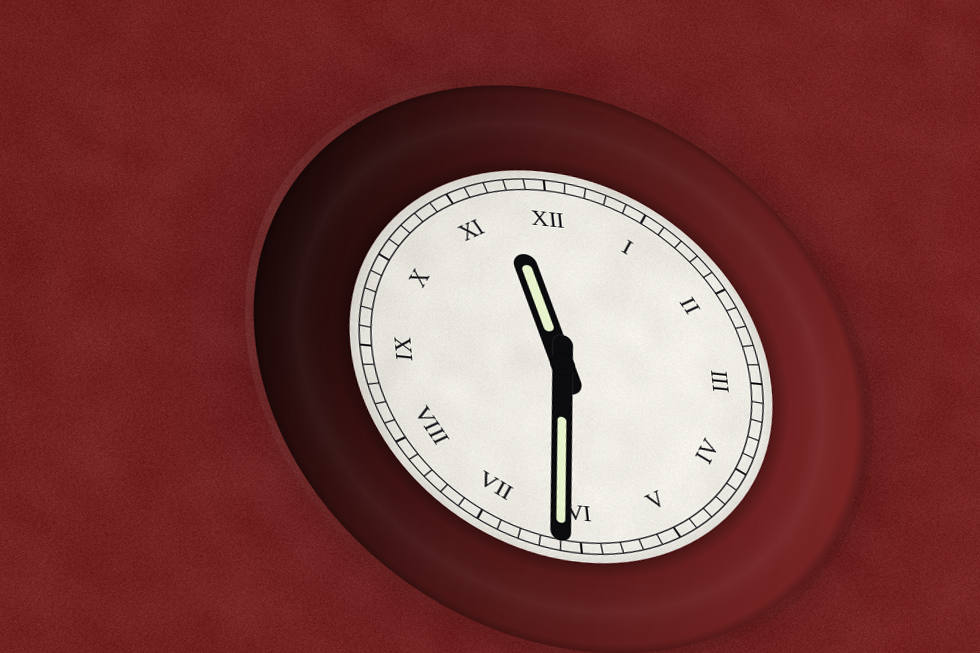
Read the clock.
11:31
